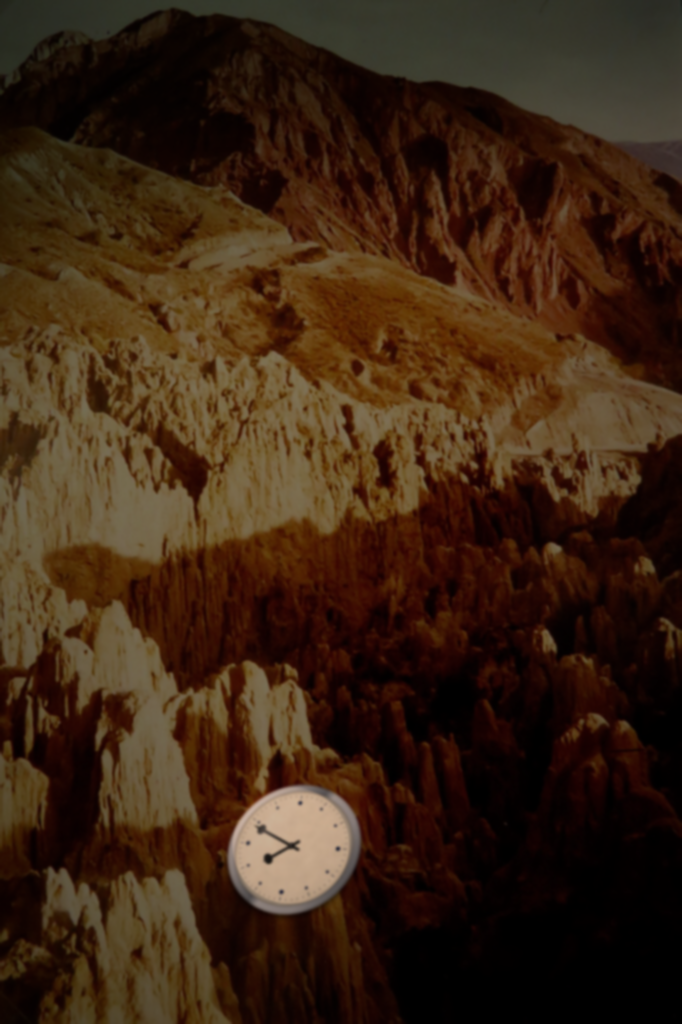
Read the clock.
7:49
